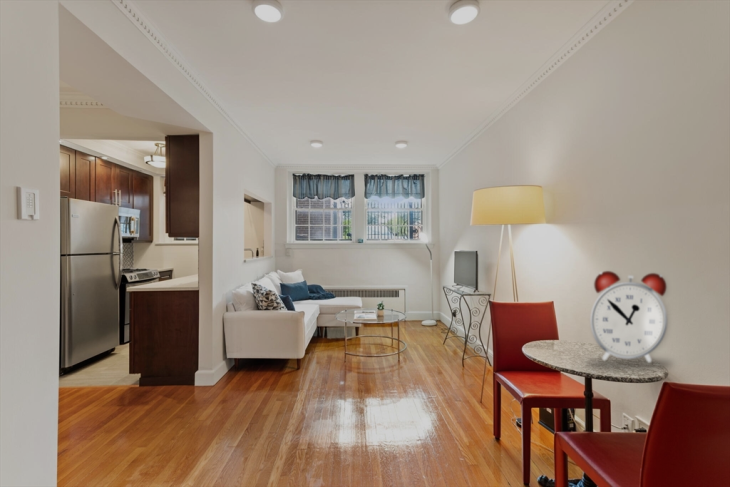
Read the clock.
12:52
